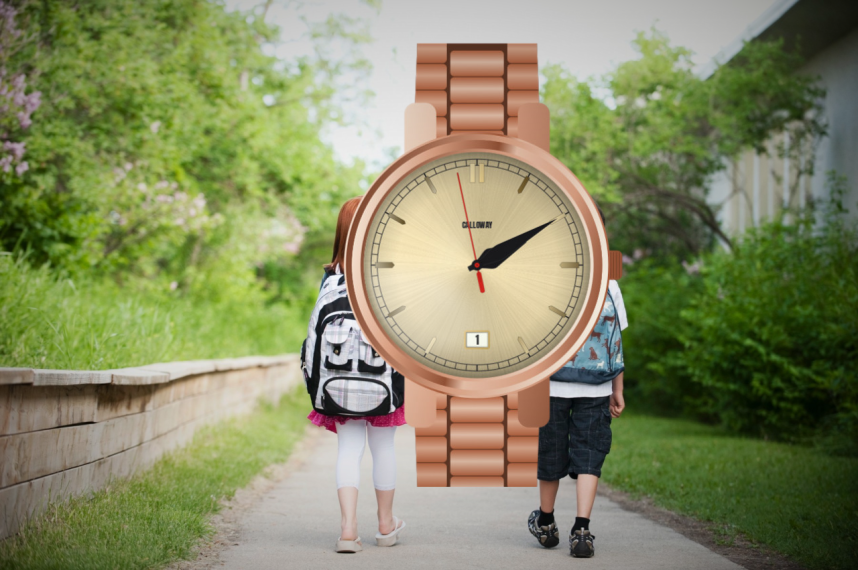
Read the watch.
2:09:58
